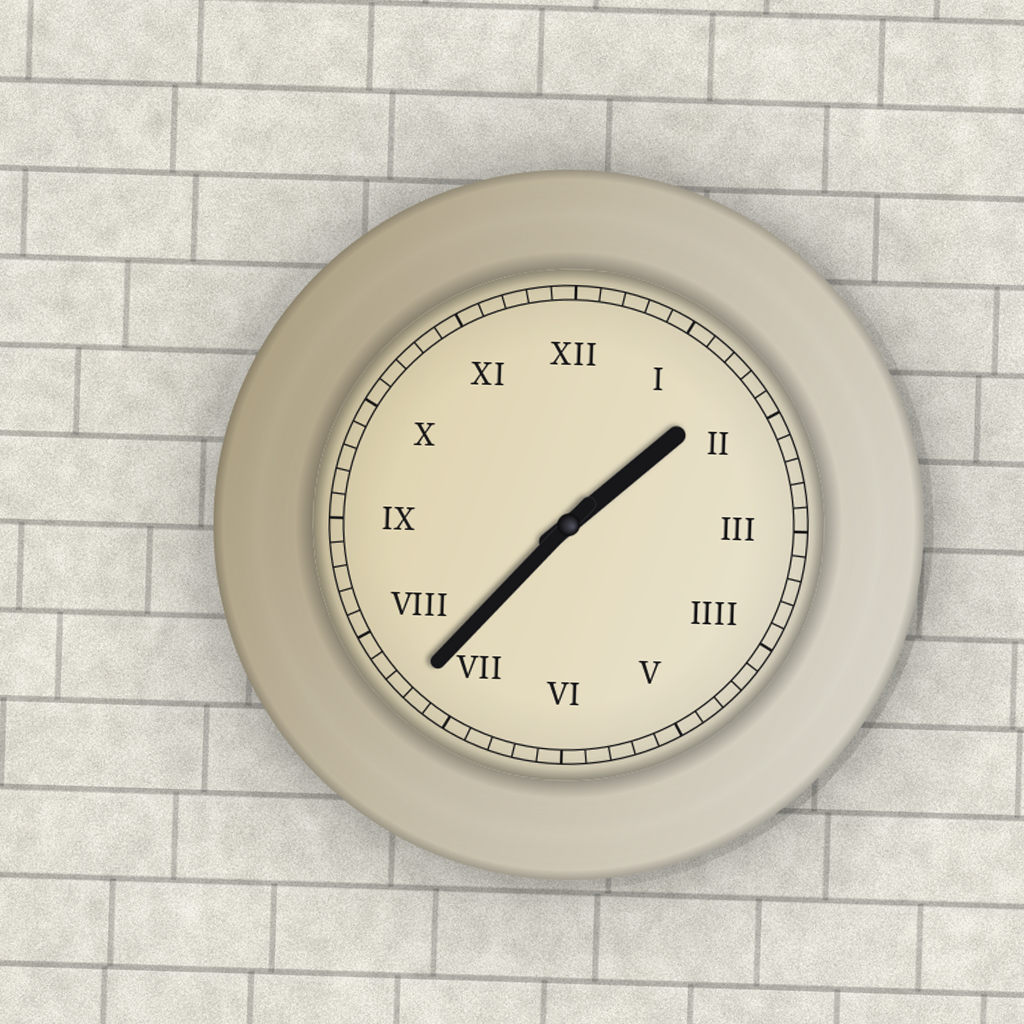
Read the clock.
1:37
